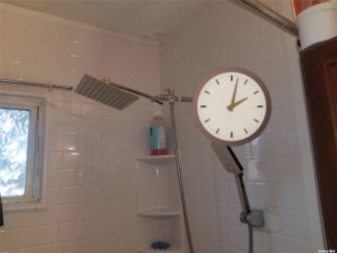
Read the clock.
2:02
